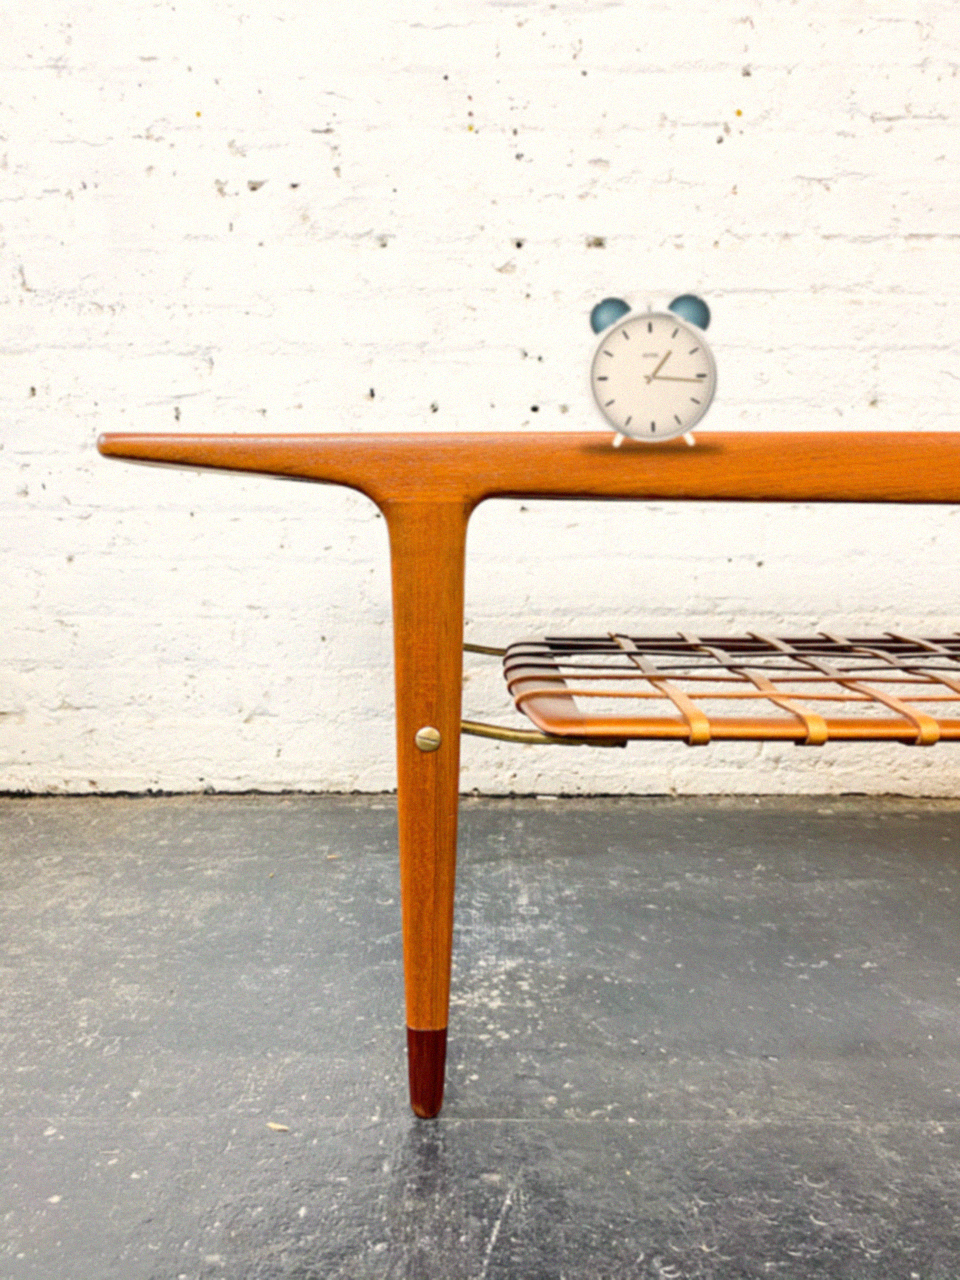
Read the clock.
1:16
